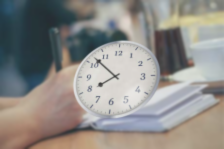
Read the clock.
7:52
